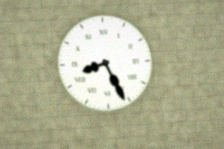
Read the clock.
8:26
